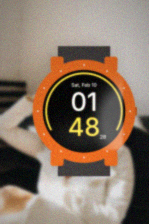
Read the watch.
1:48
